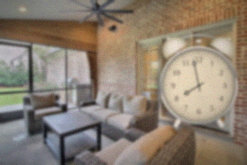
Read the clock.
7:58
